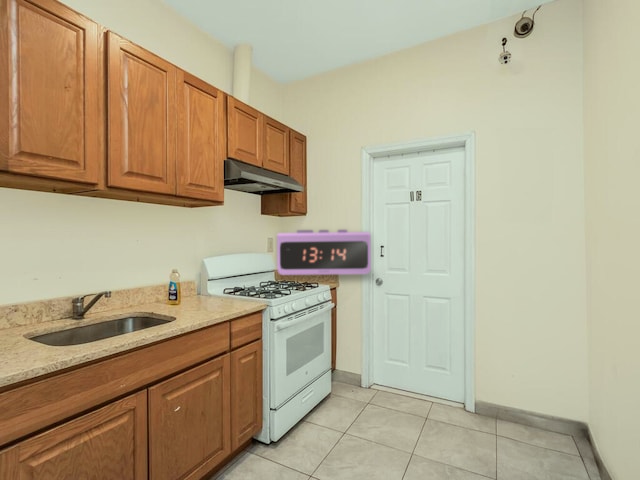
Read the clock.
13:14
